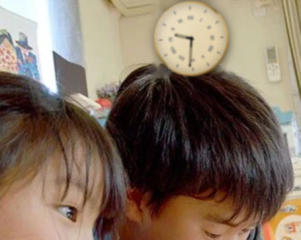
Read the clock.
9:31
